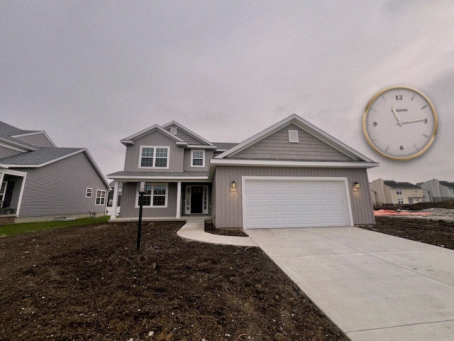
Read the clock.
11:14
